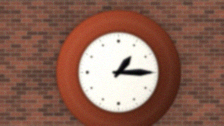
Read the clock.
1:15
